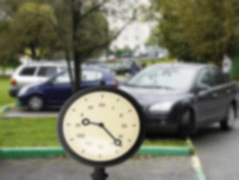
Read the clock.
9:23
